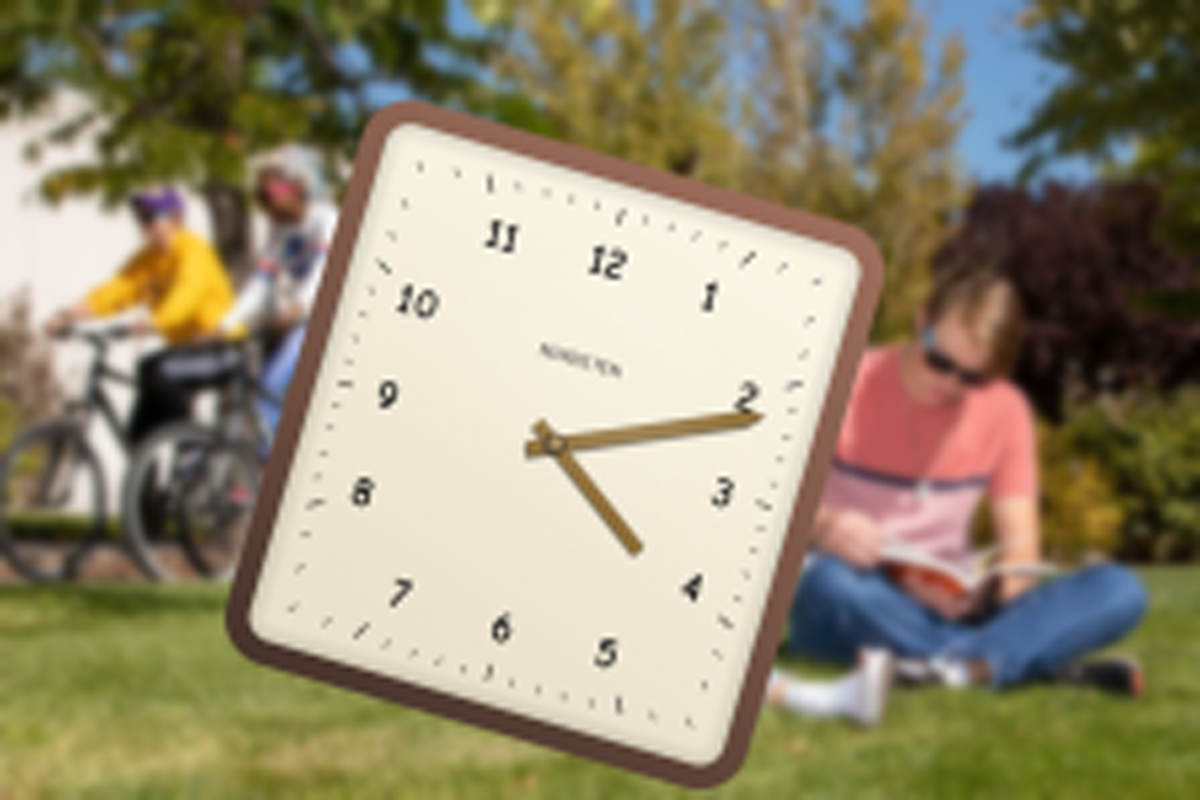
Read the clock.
4:11
